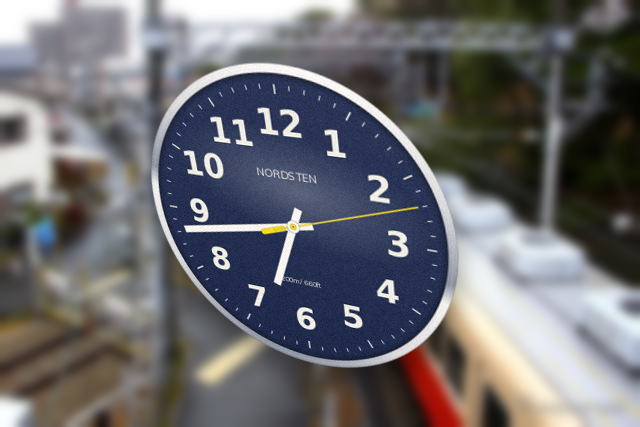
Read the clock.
6:43:12
